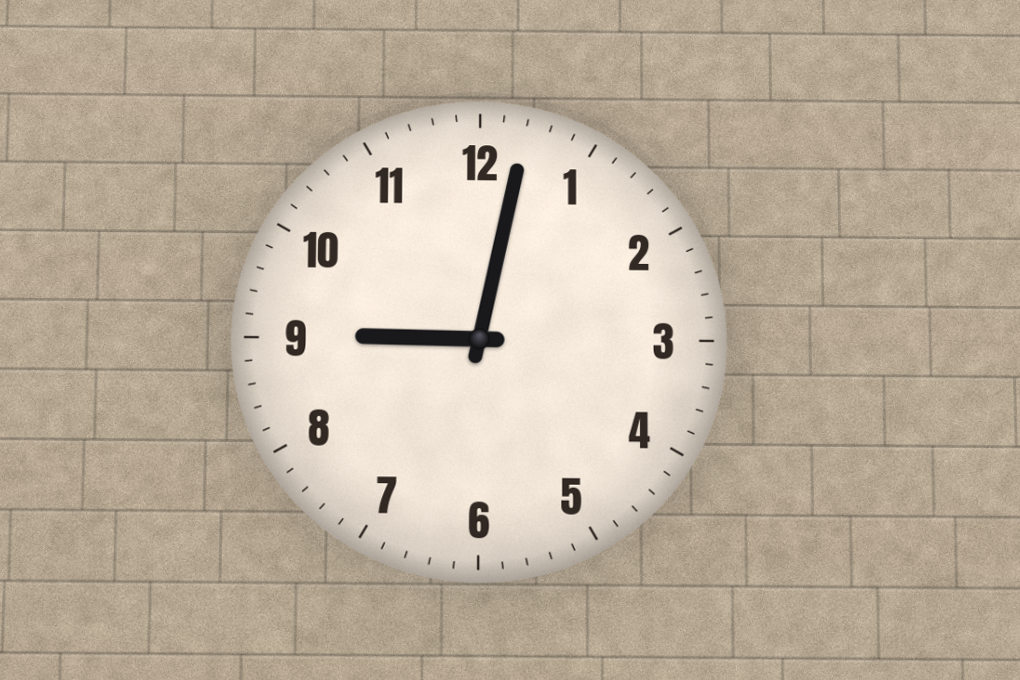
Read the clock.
9:02
